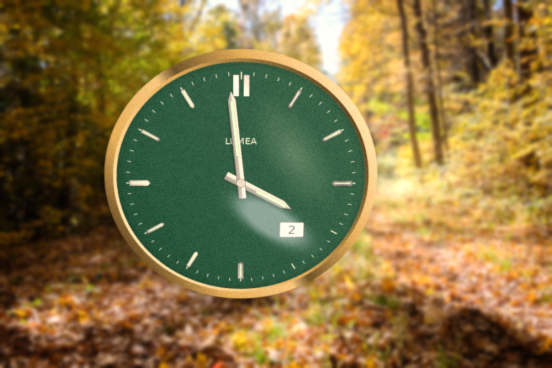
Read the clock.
3:59
